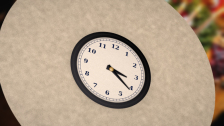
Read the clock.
3:21
